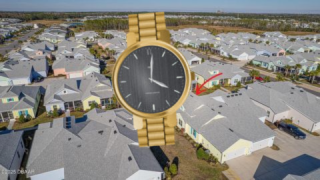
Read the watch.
4:01
